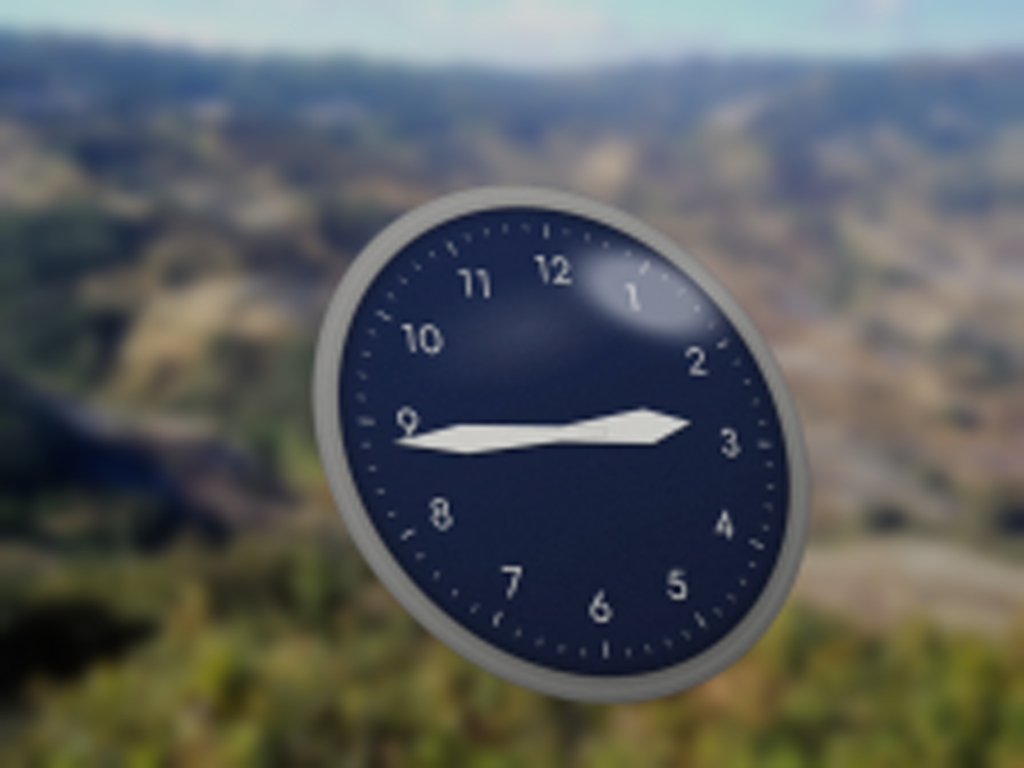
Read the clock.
2:44
